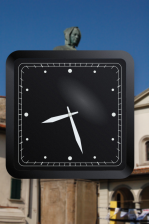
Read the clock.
8:27
